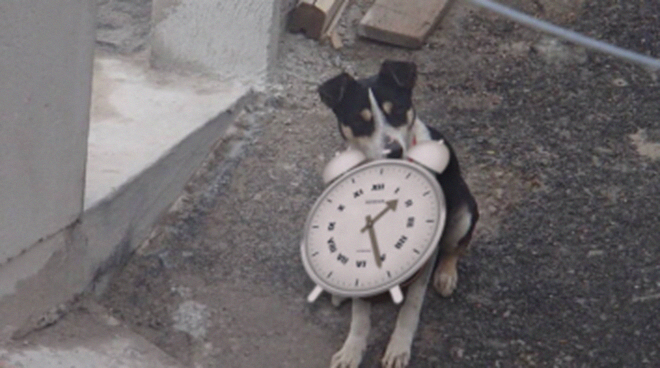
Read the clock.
1:26
